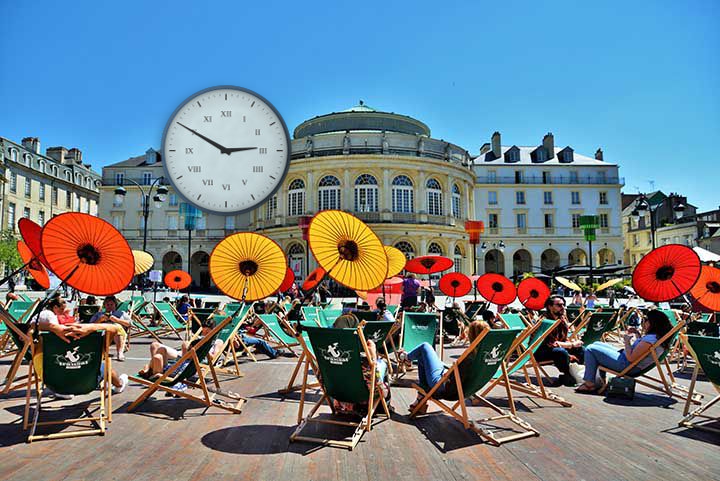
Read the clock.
2:50
